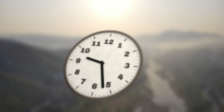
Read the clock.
9:27
